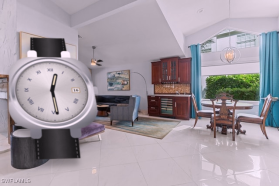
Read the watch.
12:29
